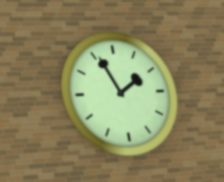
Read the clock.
1:56
